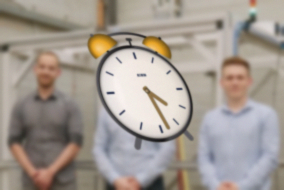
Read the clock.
4:28
